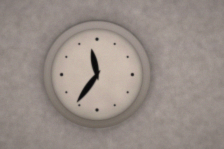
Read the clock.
11:36
